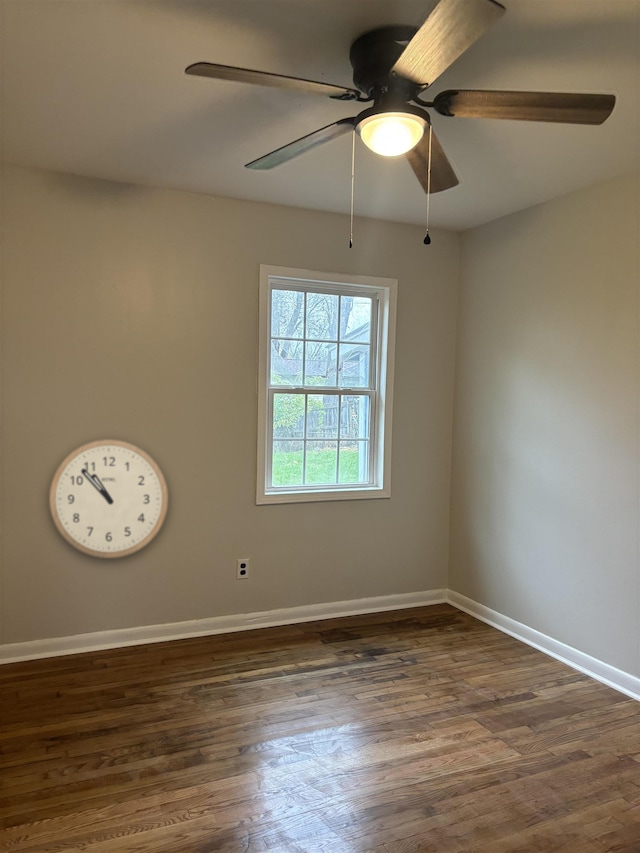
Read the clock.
10:53
